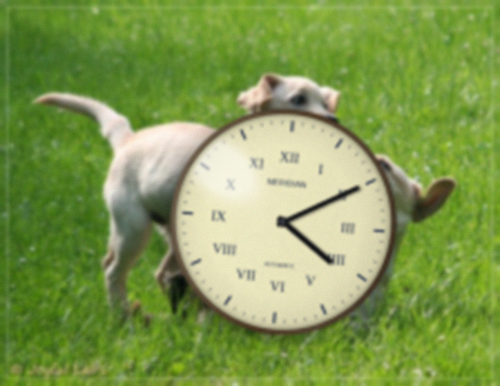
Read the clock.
4:10
